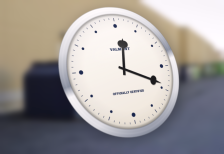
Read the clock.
12:19
